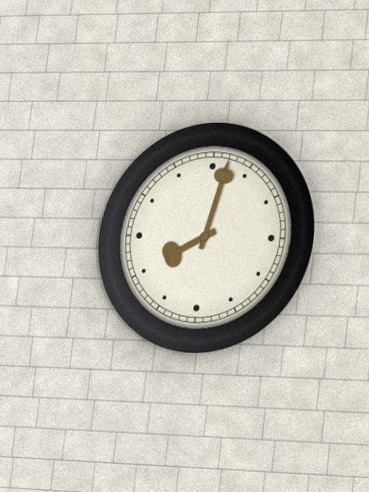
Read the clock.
8:02
